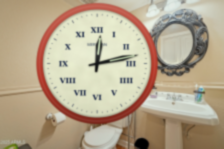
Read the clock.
12:13
